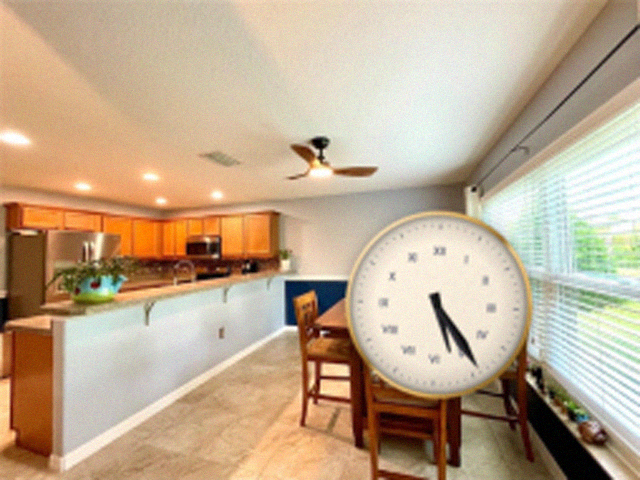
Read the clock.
5:24
